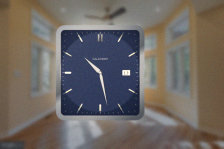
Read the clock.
10:28
